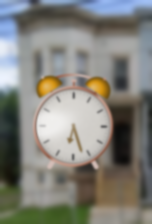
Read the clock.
6:27
